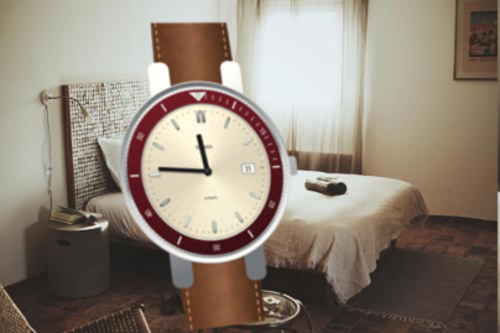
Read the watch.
11:46
